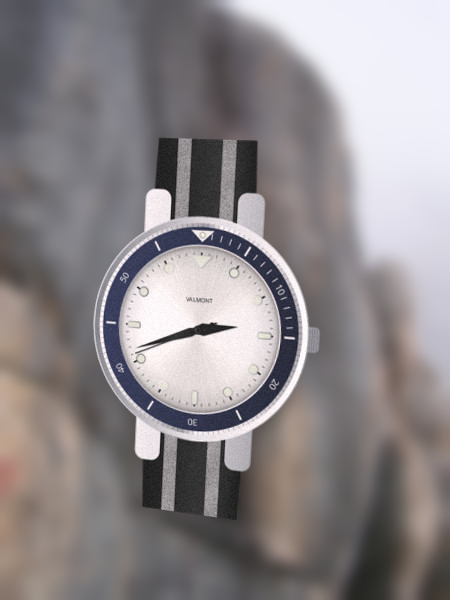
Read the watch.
2:41:41
